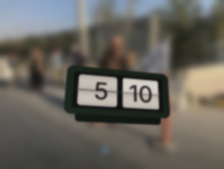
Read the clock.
5:10
